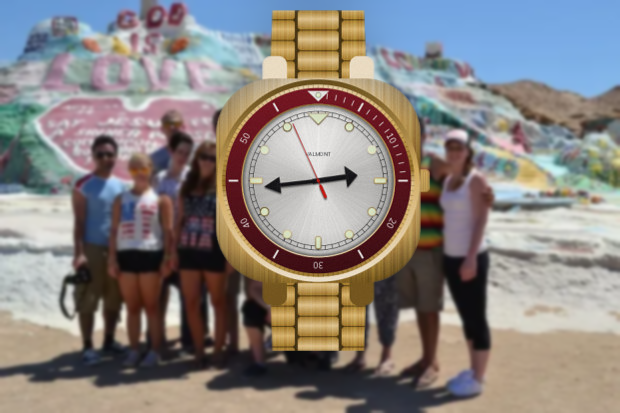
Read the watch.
2:43:56
